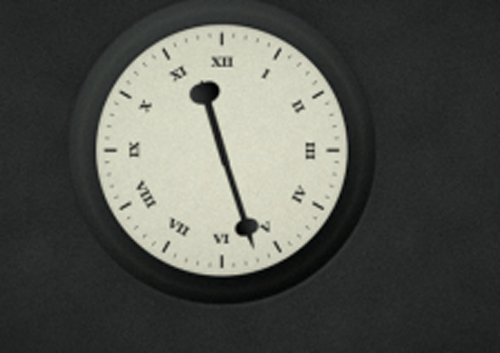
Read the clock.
11:27
